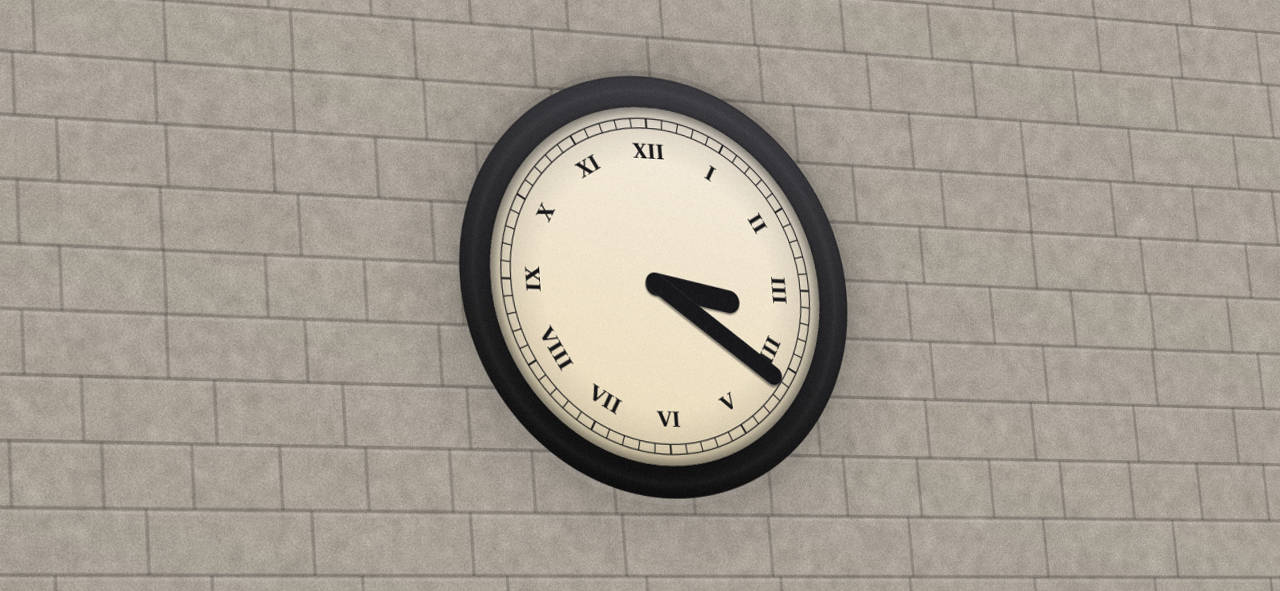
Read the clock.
3:21
